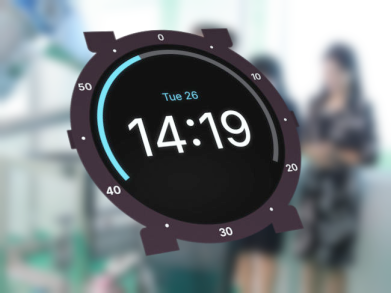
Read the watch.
14:19
